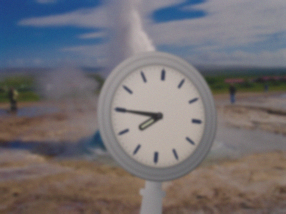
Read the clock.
7:45
